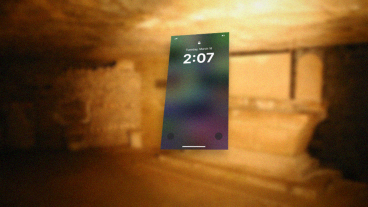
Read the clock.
2:07
